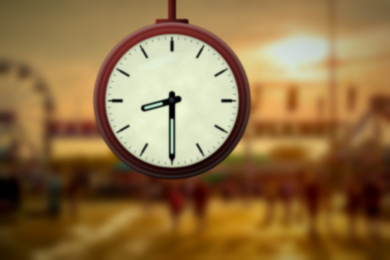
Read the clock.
8:30
